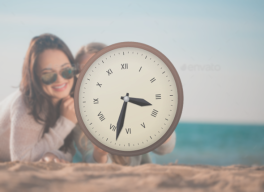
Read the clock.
3:33
